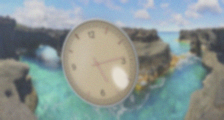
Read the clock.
5:14
